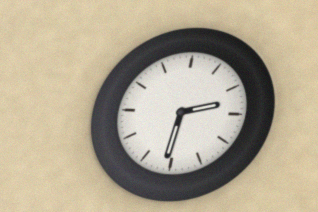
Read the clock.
2:31
